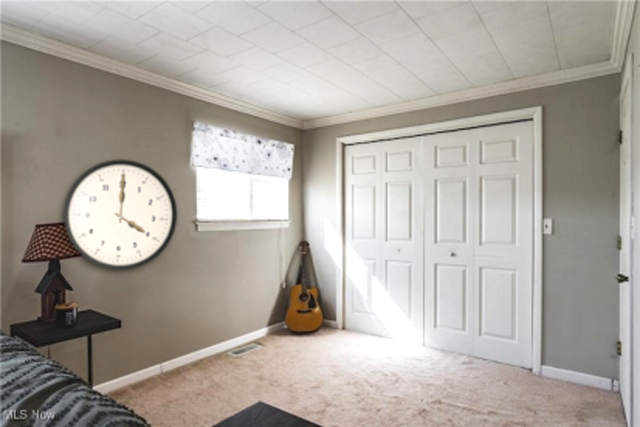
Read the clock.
4:00
